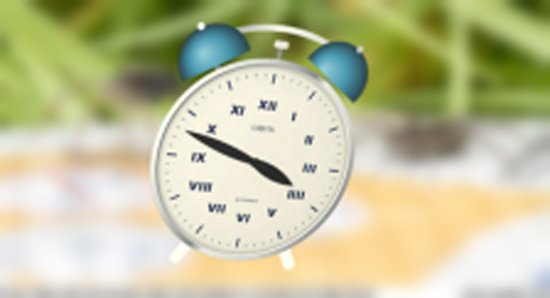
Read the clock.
3:48
